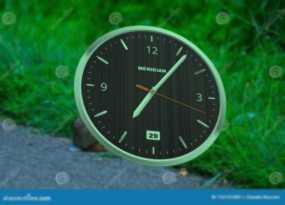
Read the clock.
7:06:18
